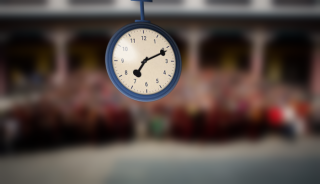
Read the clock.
7:11
